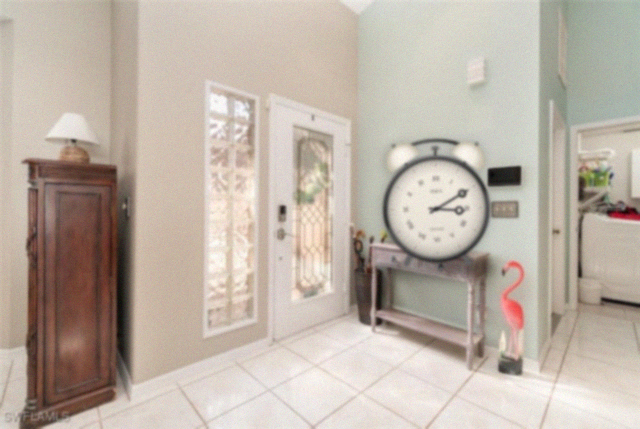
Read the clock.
3:10
